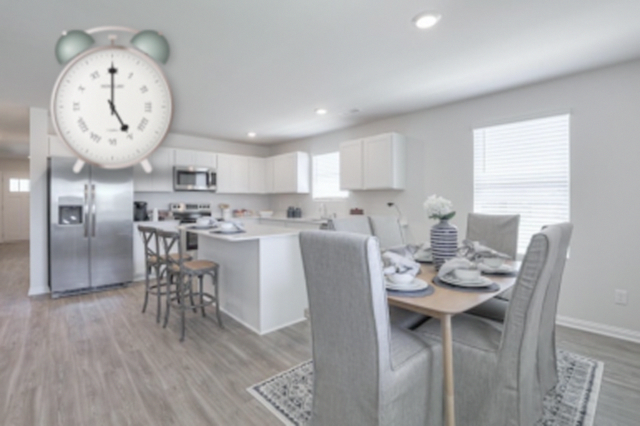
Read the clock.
5:00
